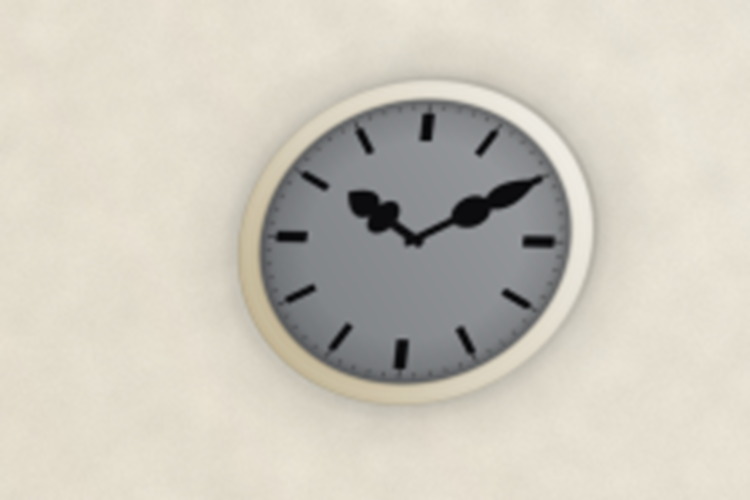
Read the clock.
10:10
